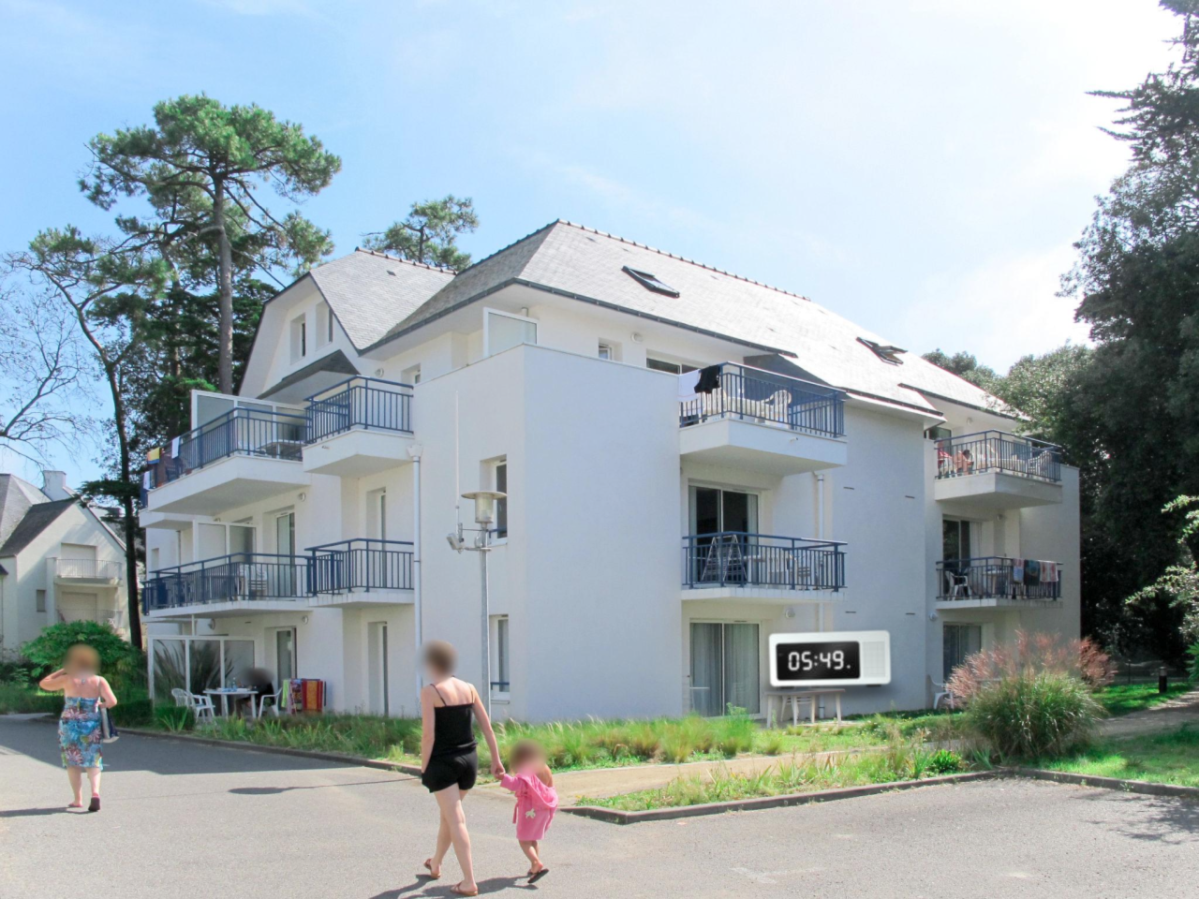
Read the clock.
5:49
